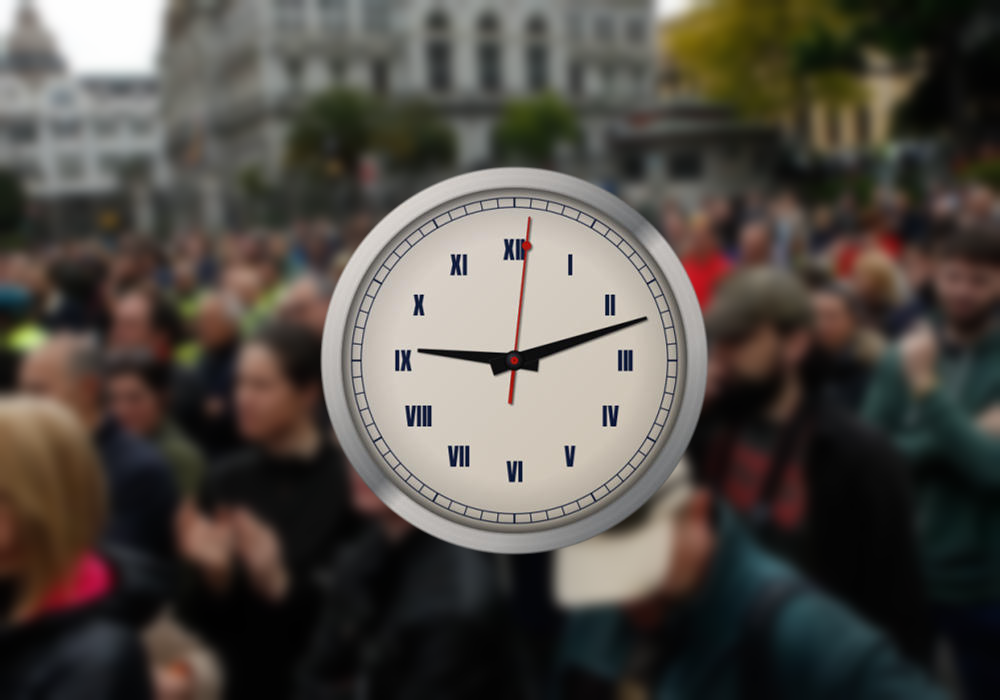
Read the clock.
9:12:01
